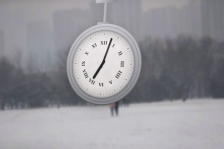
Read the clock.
7:03
